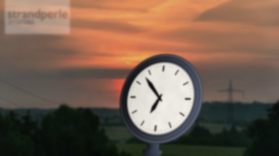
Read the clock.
6:53
